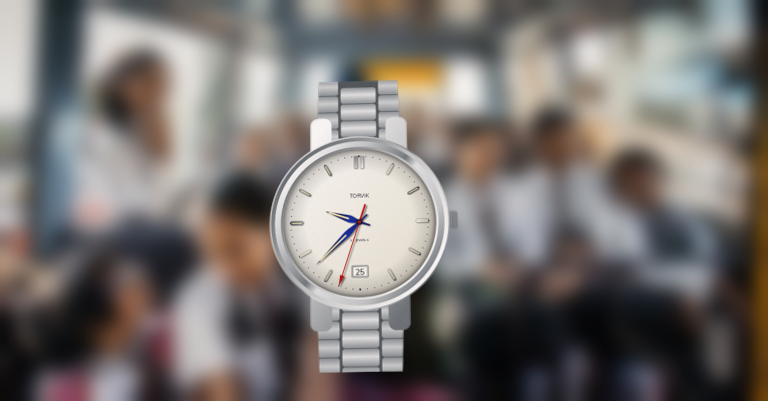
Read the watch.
9:37:33
